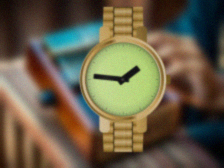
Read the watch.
1:46
